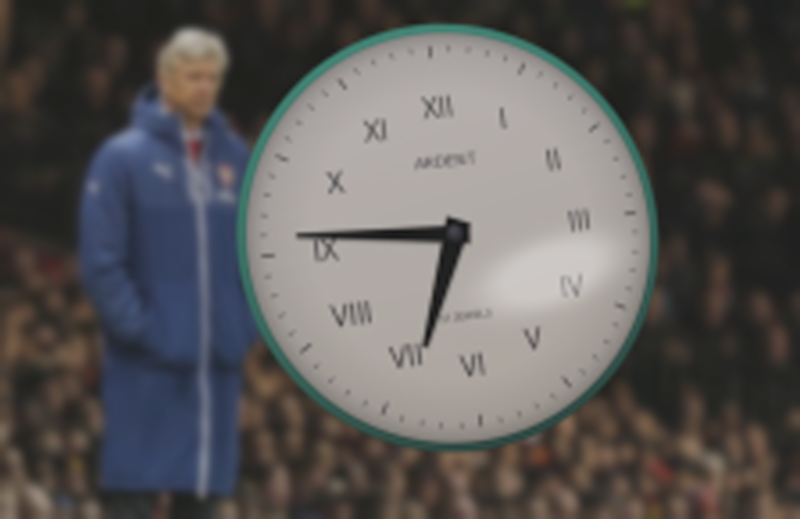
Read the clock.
6:46
